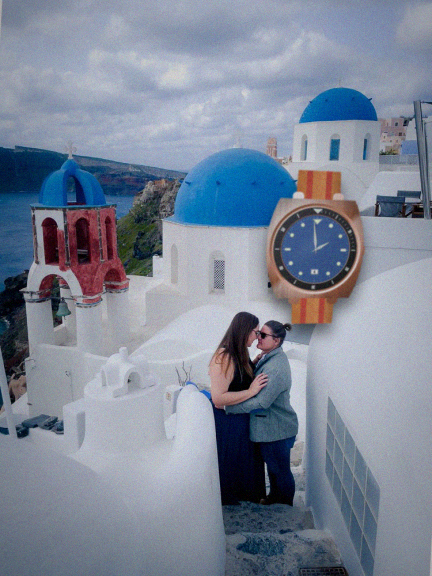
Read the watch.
1:59
